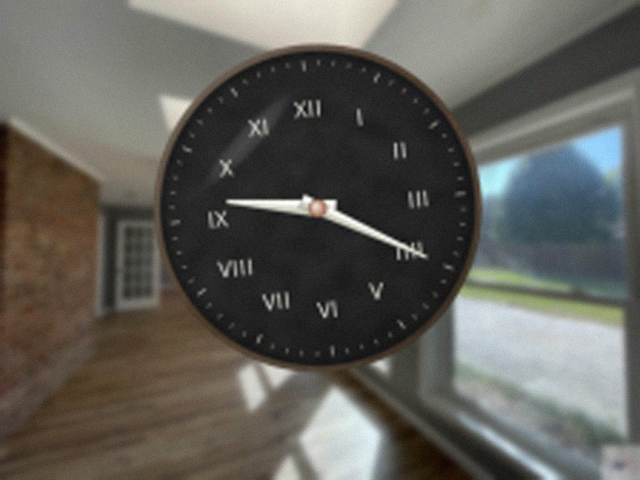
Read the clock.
9:20
